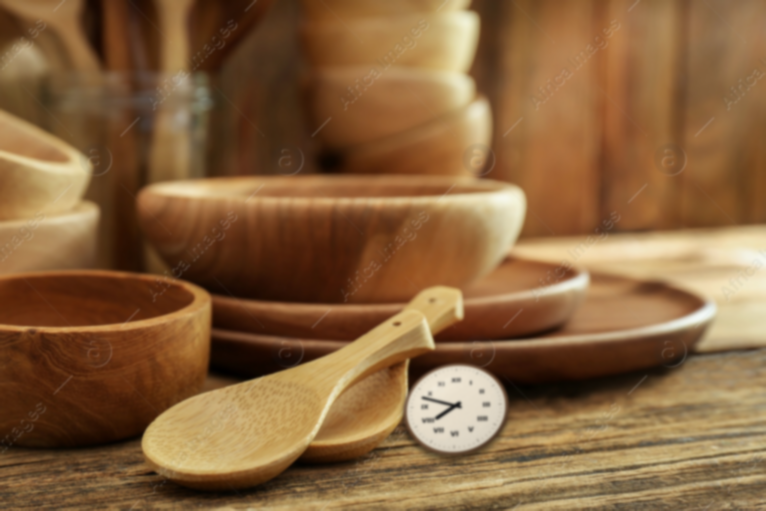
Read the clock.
7:48
